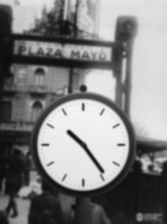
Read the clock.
10:24
